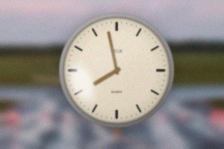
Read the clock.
7:58
